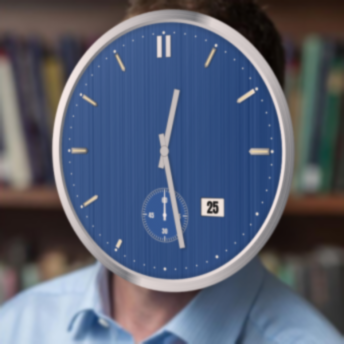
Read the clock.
12:28
